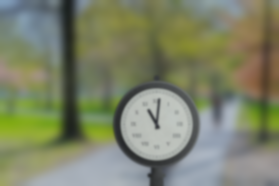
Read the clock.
11:01
